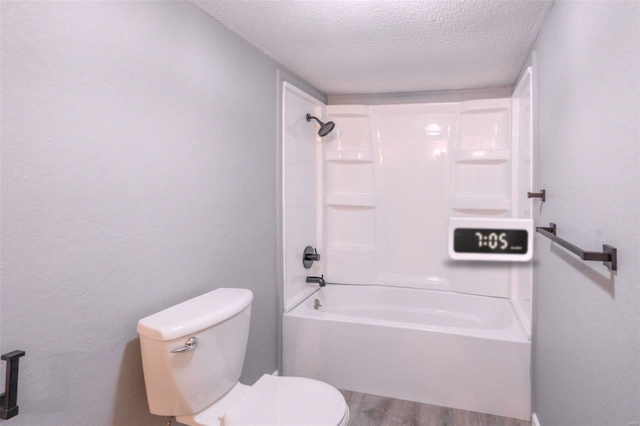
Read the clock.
7:05
